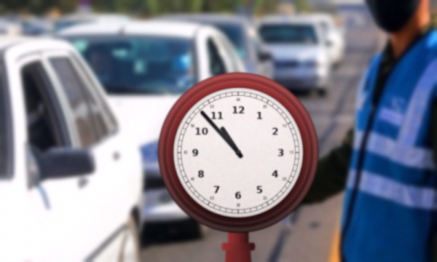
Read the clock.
10:53
